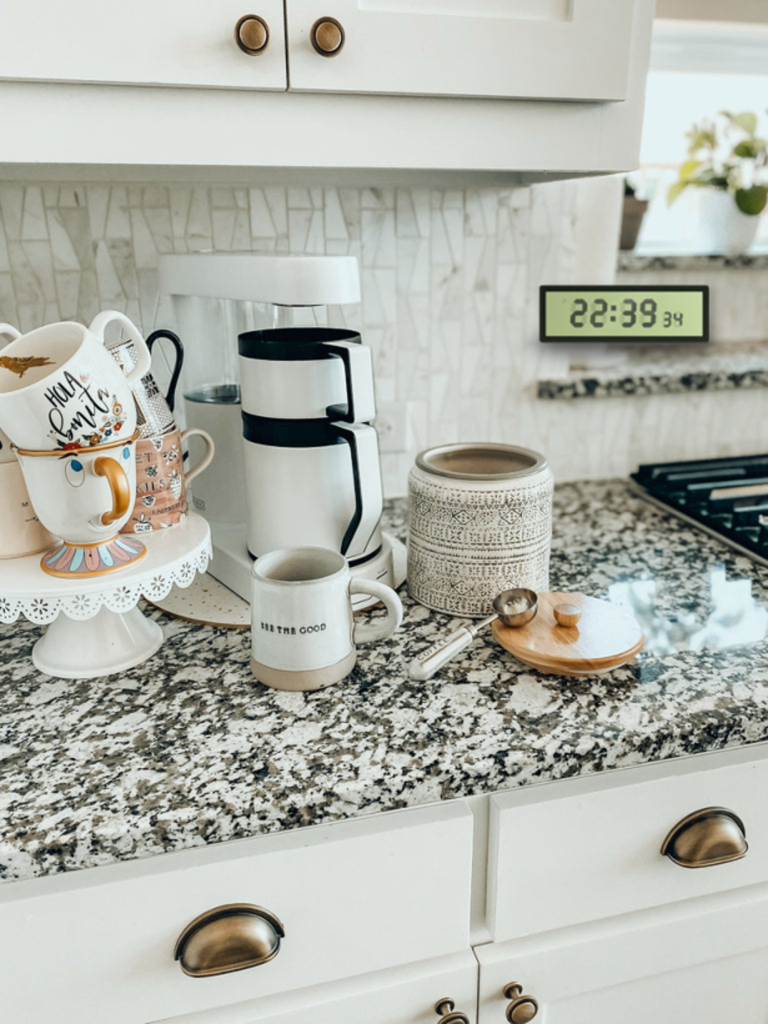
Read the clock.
22:39:34
